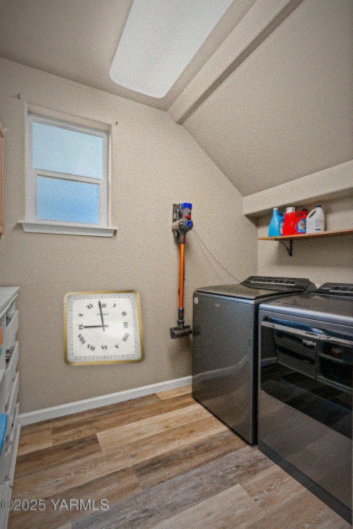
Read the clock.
8:59
